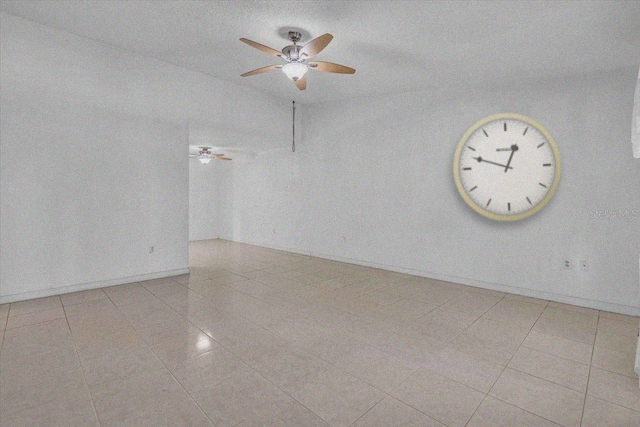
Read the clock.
12:48
